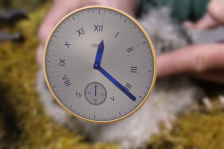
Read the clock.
12:21
